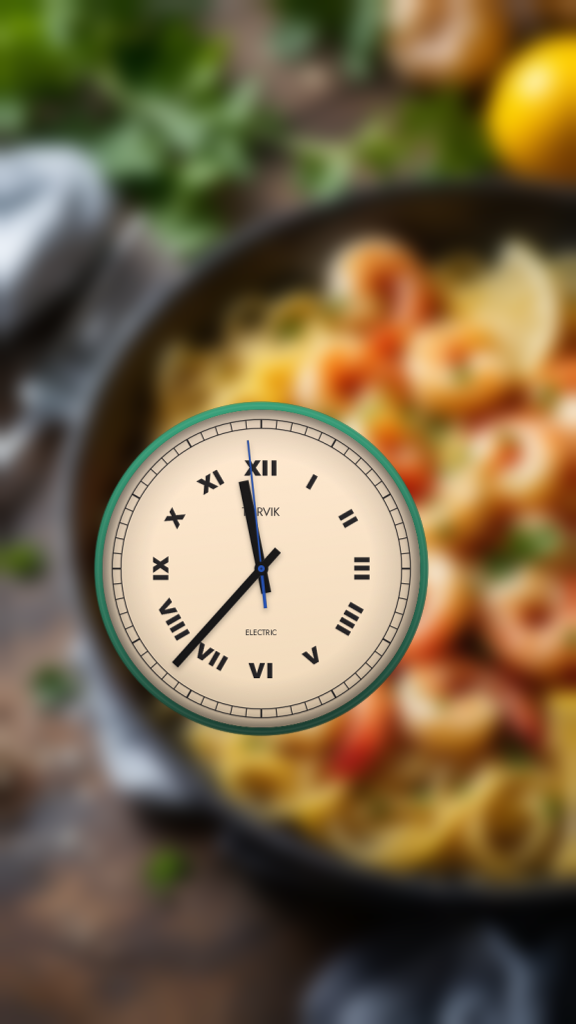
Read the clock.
11:36:59
